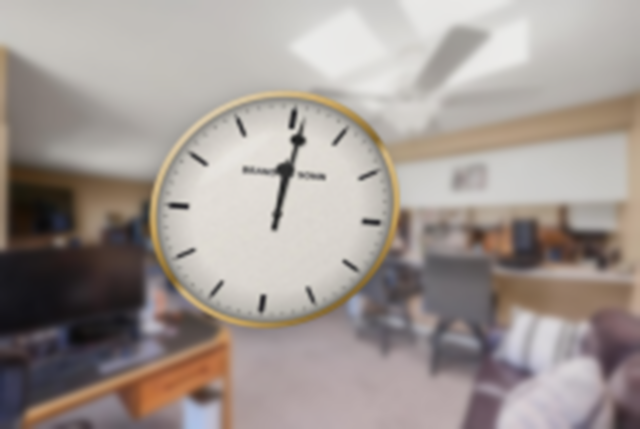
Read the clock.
12:01
